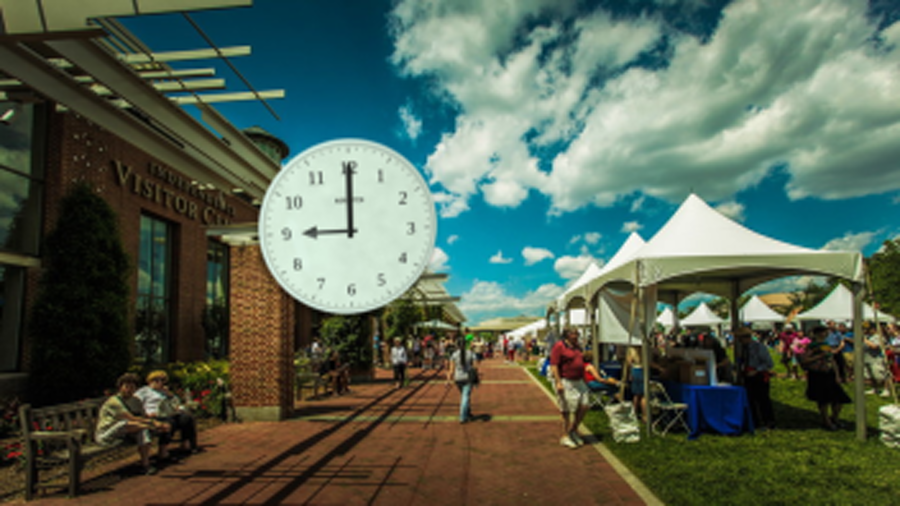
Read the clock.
9:00
